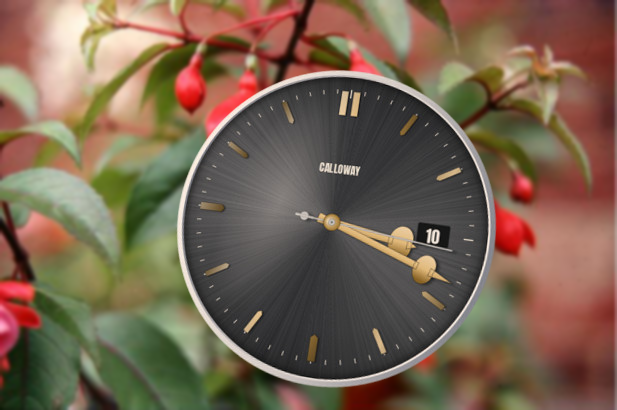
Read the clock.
3:18:16
